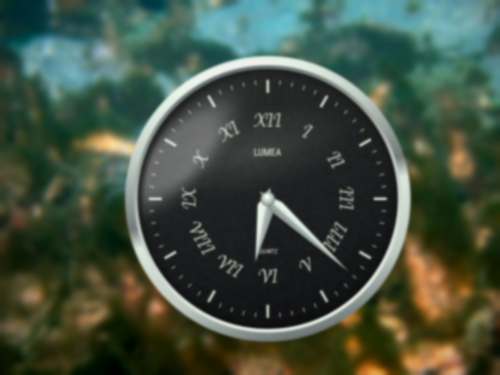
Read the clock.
6:22
